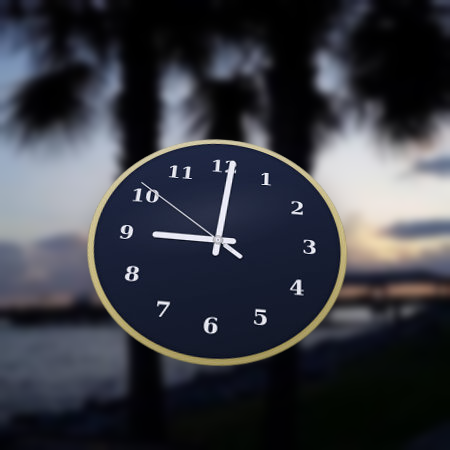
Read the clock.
9:00:51
